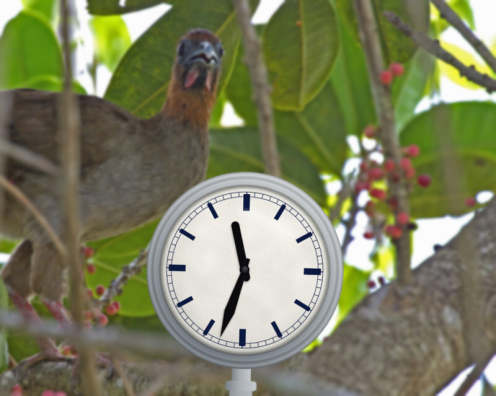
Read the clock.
11:33
